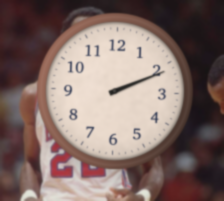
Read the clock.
2:11
